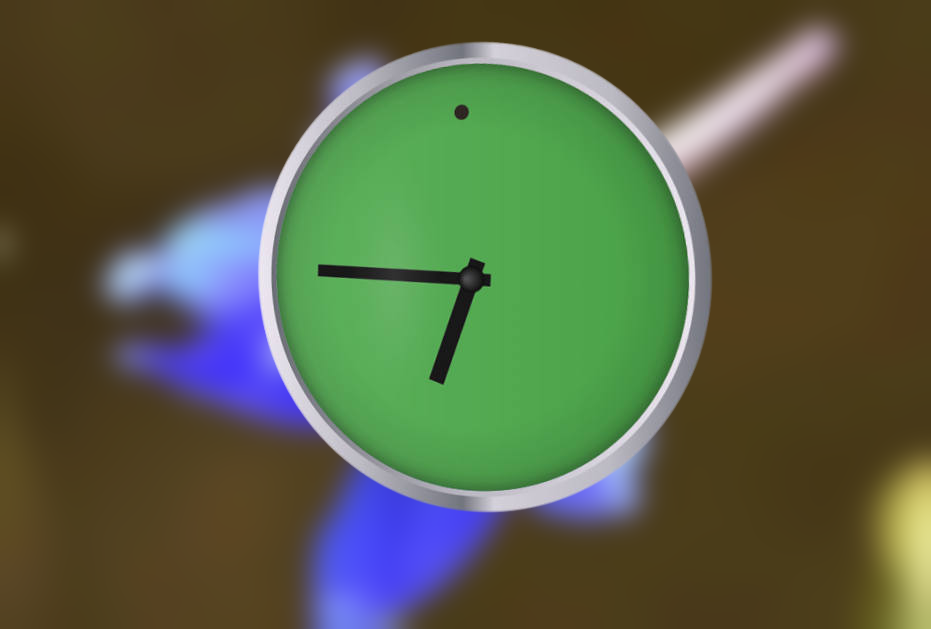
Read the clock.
6:46
